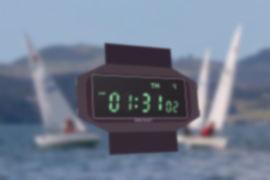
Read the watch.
1:31:02
